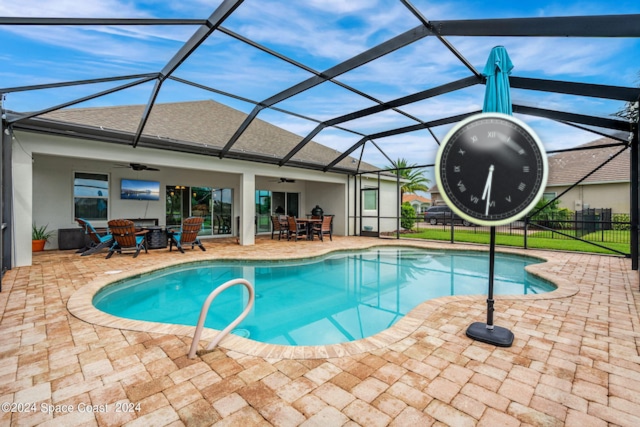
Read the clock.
6:31
